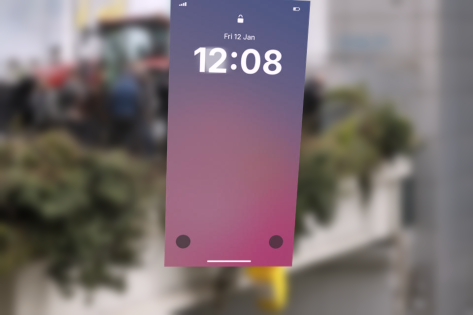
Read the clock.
12:08
